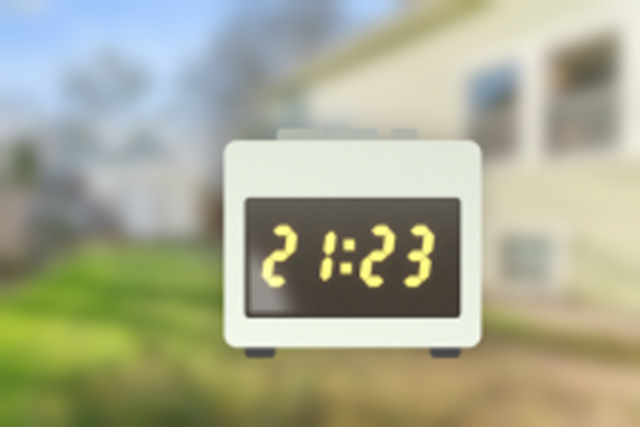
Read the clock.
21:23
